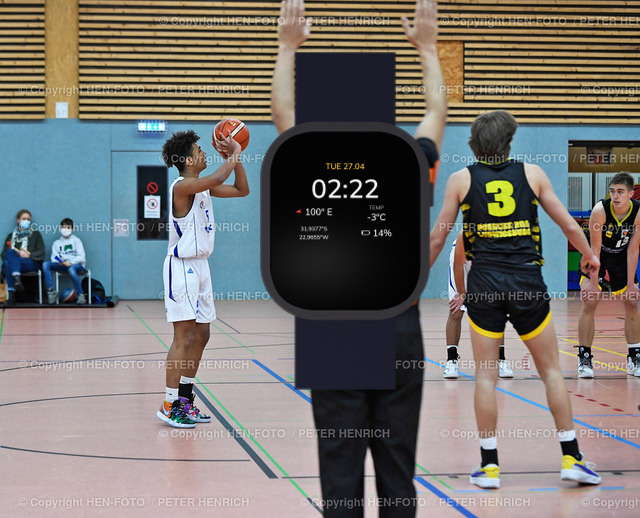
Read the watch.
2:22
